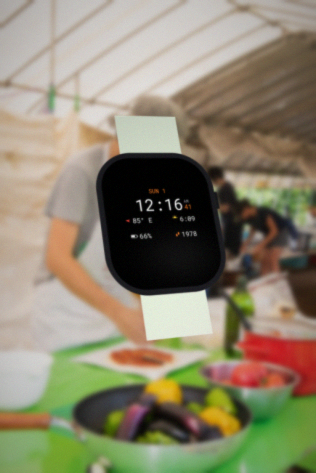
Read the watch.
12:16
